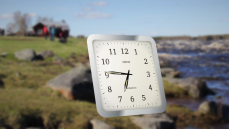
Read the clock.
6:46
